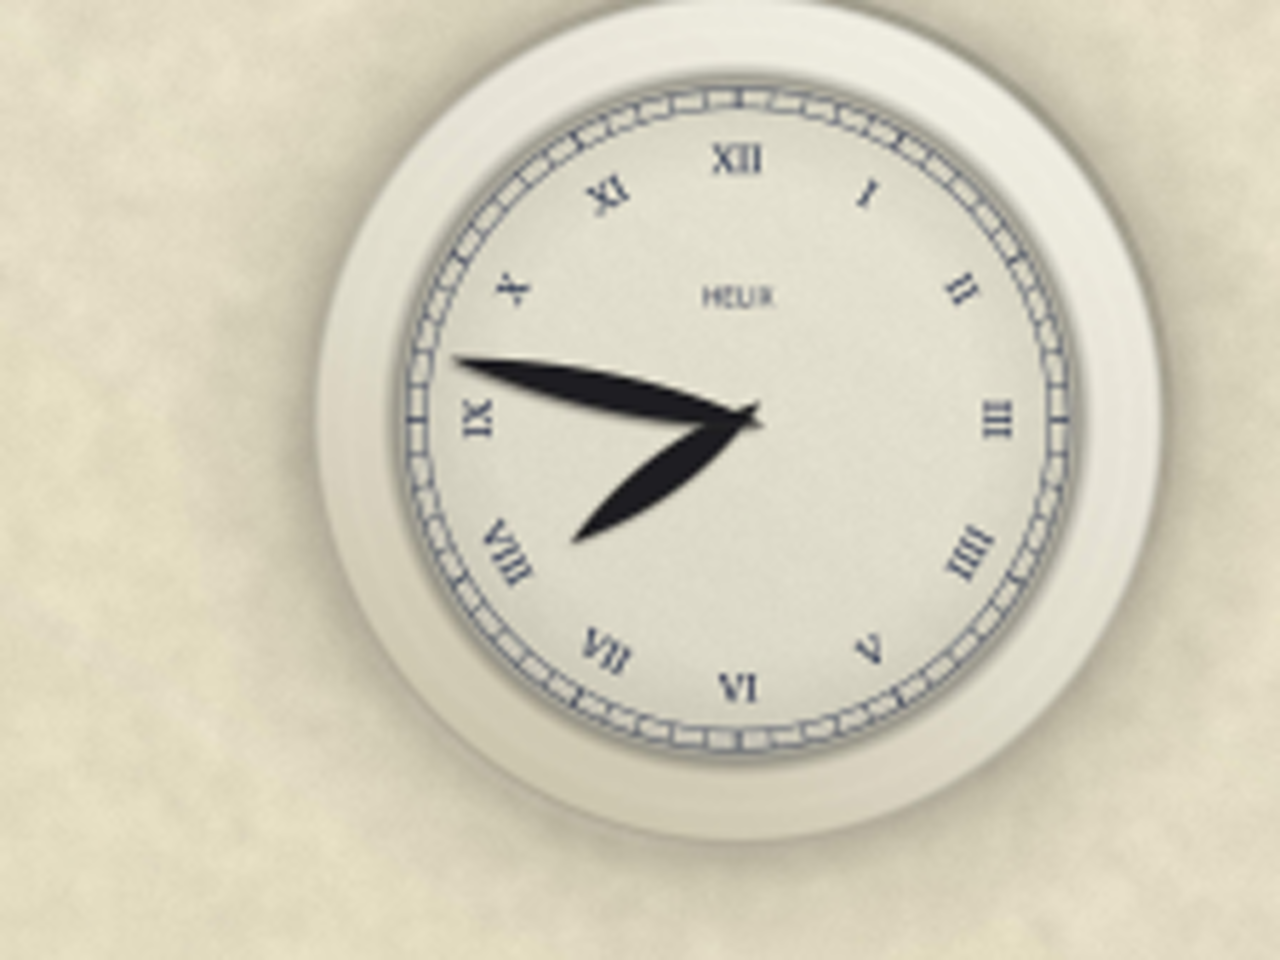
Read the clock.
7:47
